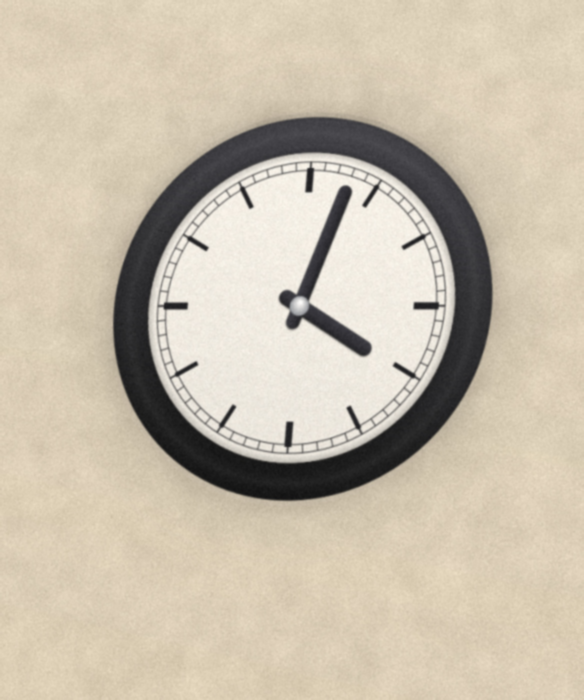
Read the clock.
4:03
